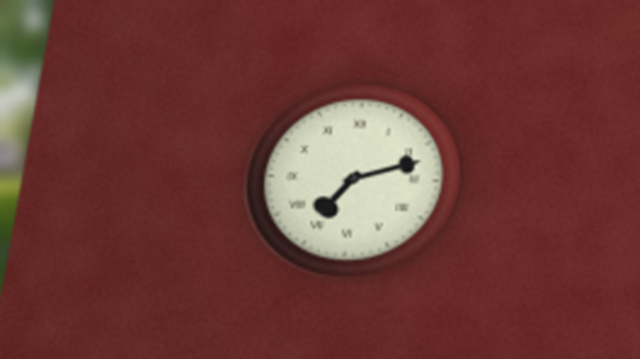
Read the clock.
7:12
